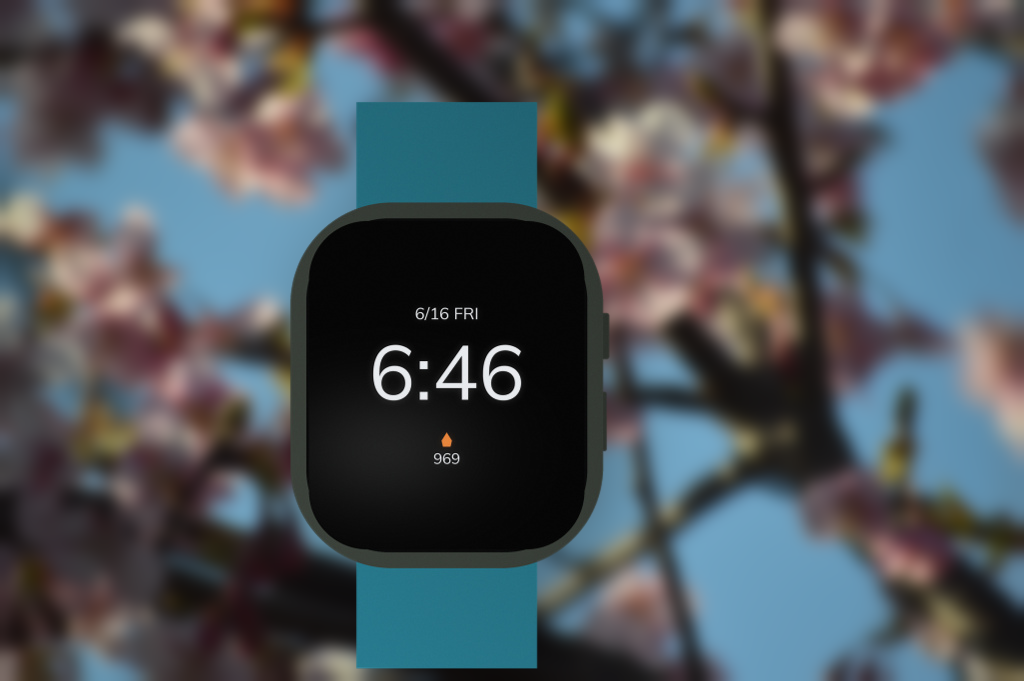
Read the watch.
6:46
